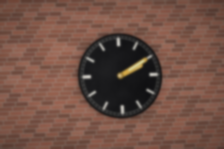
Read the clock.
2:10
